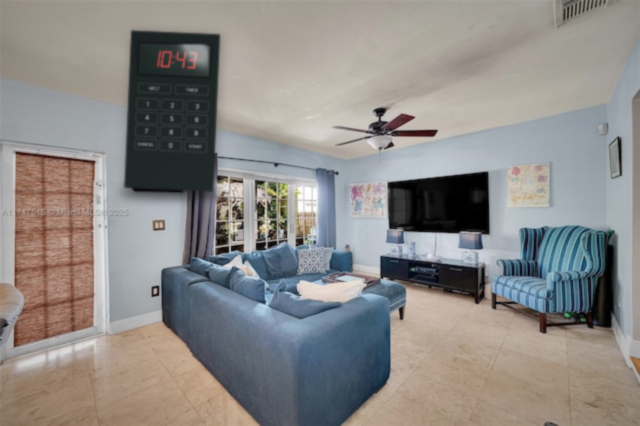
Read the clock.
10:43
